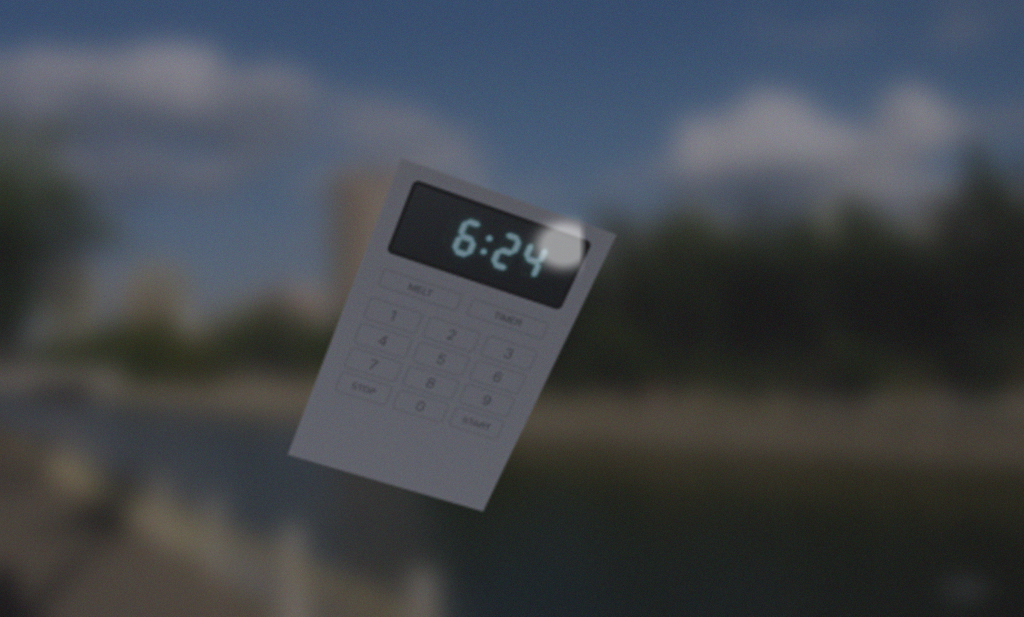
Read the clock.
6:24
